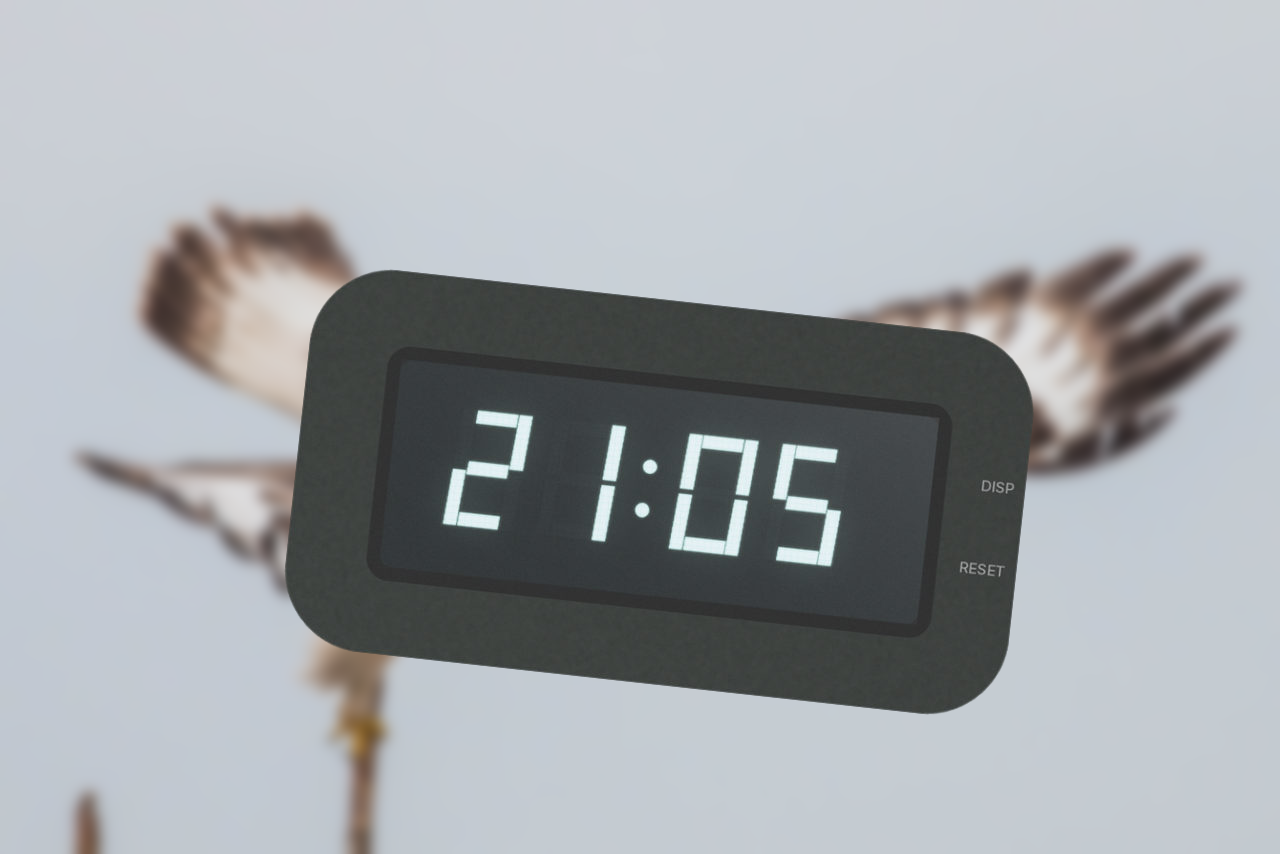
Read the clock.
21:05
